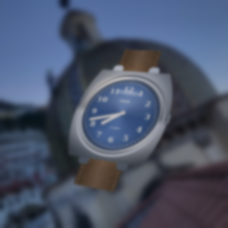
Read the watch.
7:42
